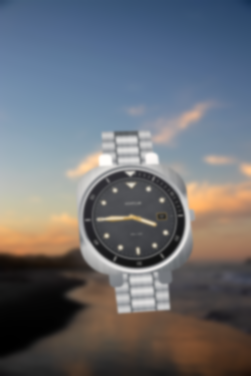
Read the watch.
3:45
